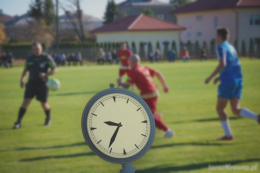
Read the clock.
9:36
